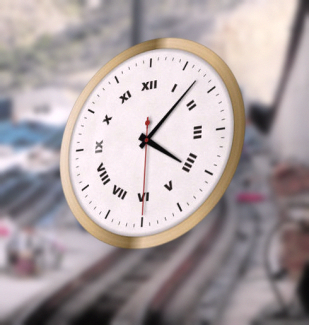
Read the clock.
4:07:30
